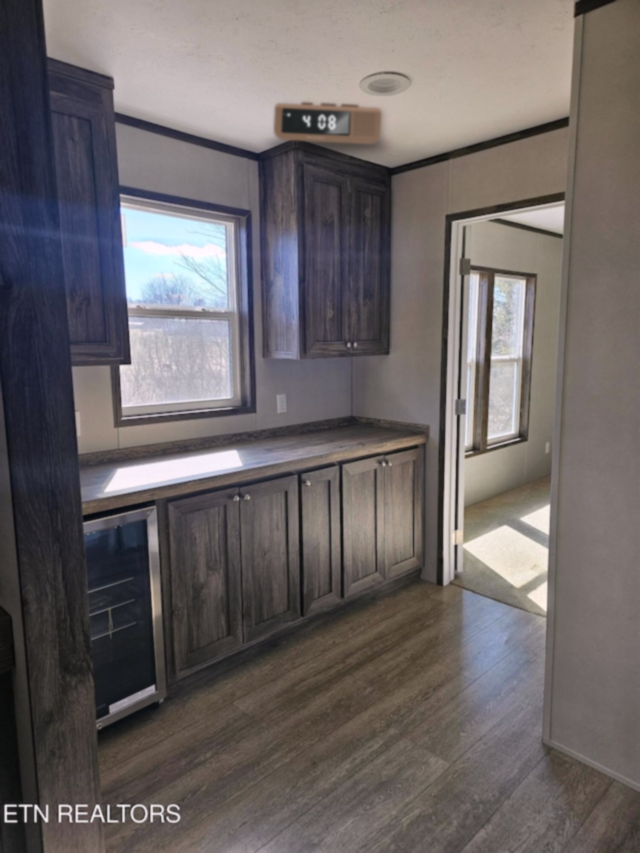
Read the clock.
4:08
